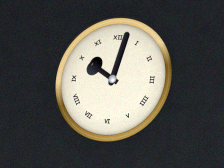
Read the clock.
10:02
